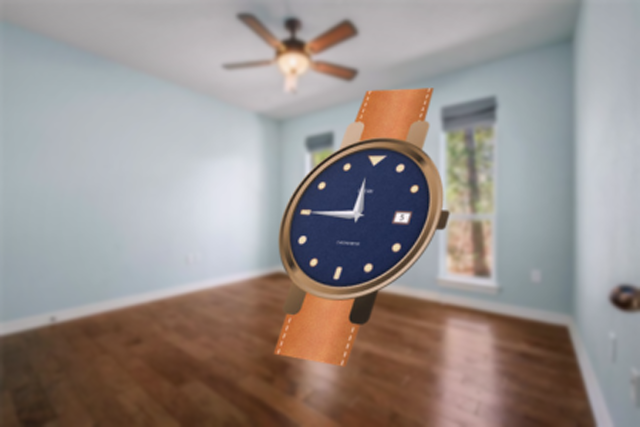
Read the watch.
11:45
